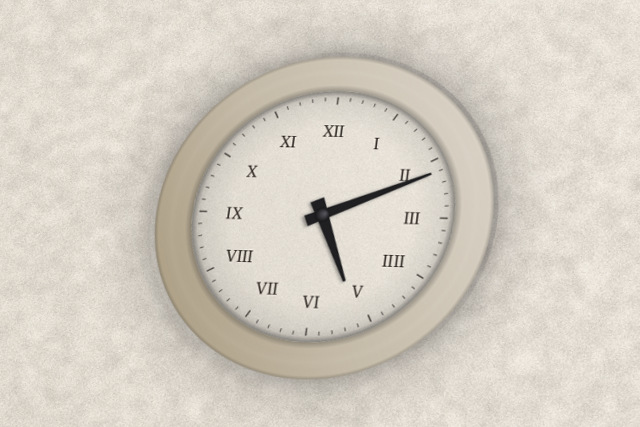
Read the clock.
5:11
